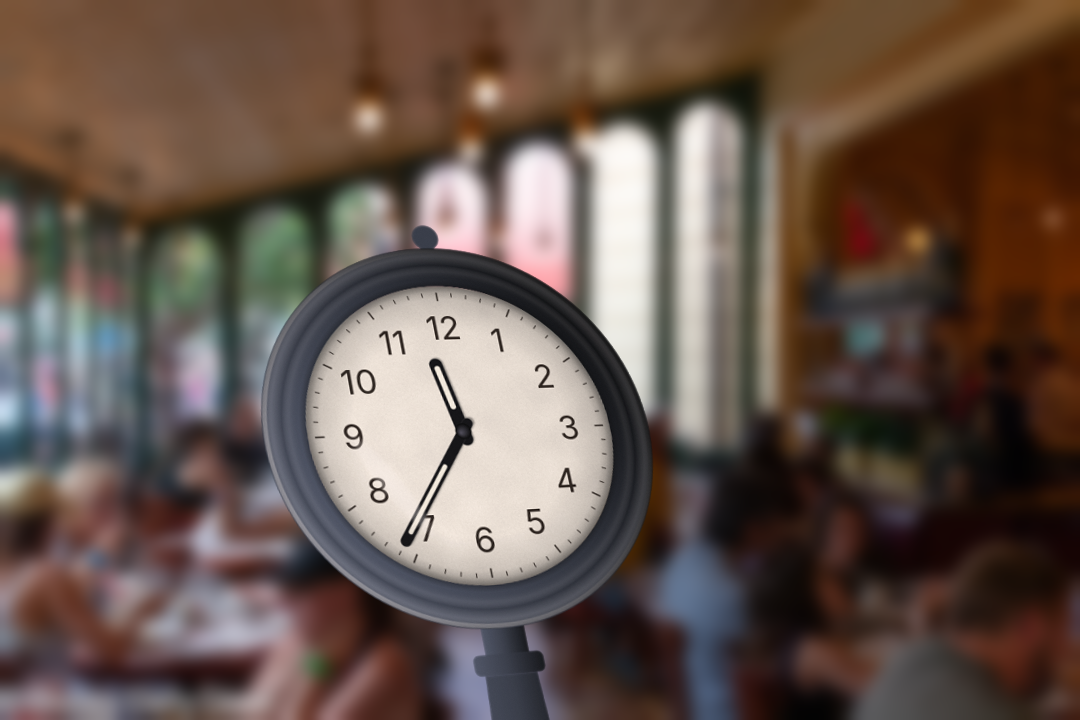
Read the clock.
11:36
